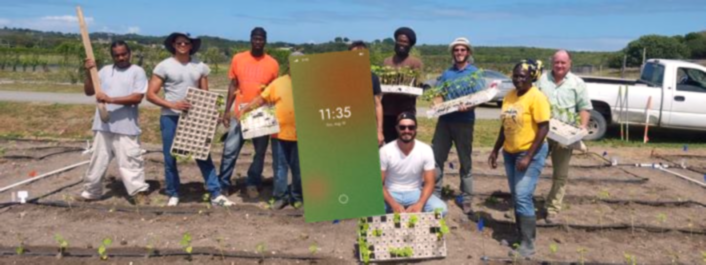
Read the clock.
11:35
